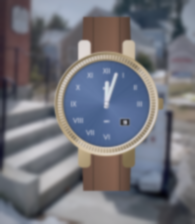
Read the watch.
12:03
